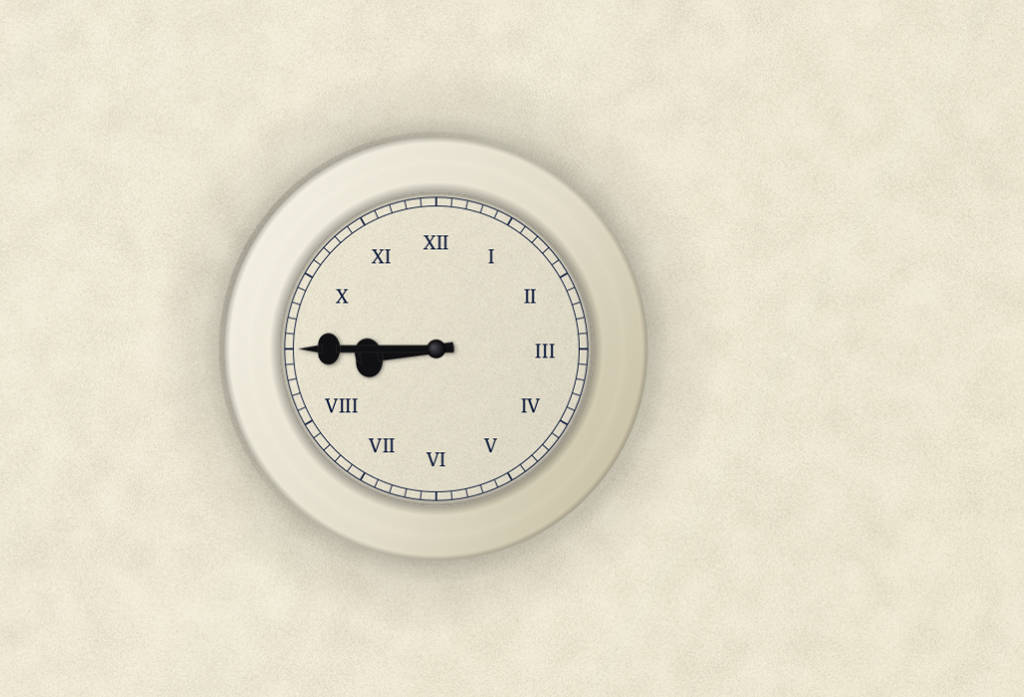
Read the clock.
8:45
